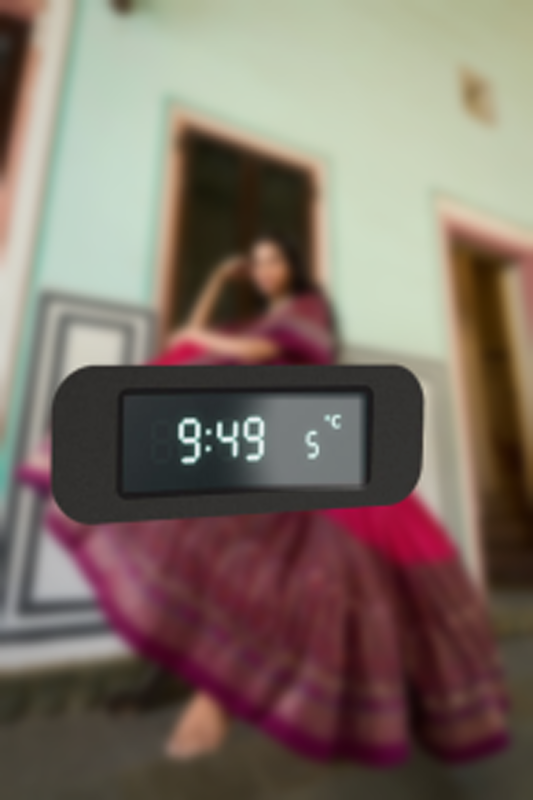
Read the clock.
9:49
